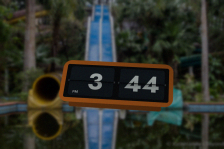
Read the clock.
3:44
